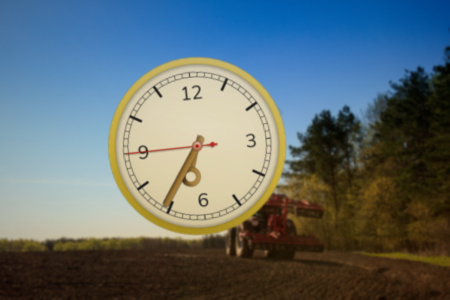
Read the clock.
6:35:45
